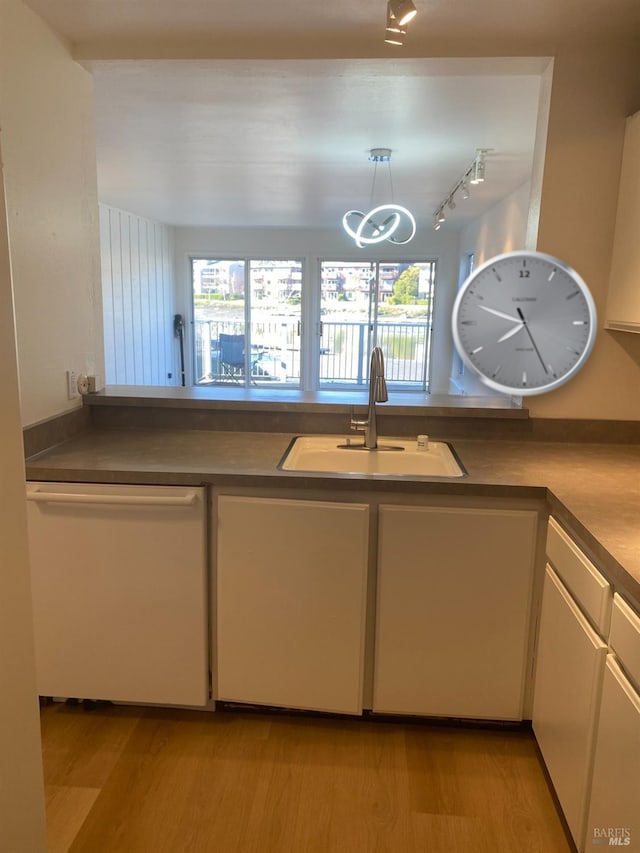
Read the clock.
7:48:26
